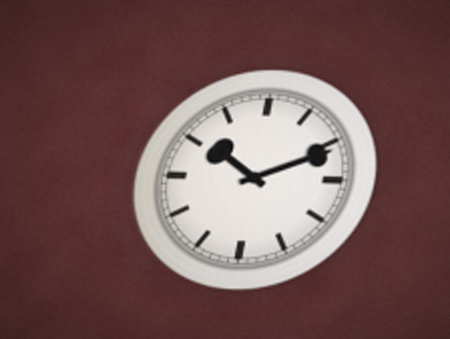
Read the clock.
10:11
